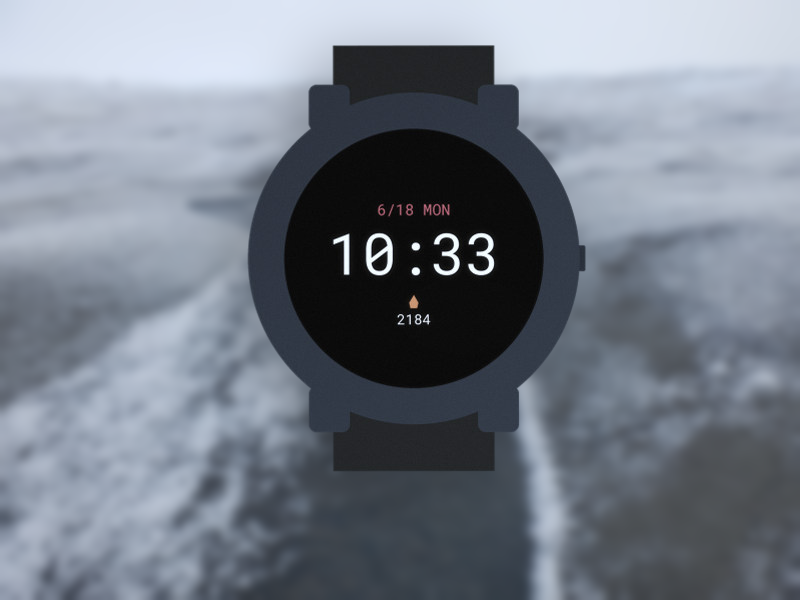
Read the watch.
10:33
